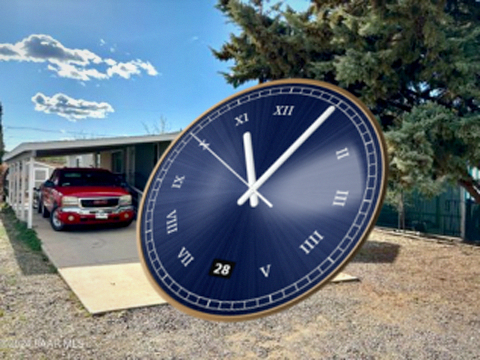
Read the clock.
11:04:50
